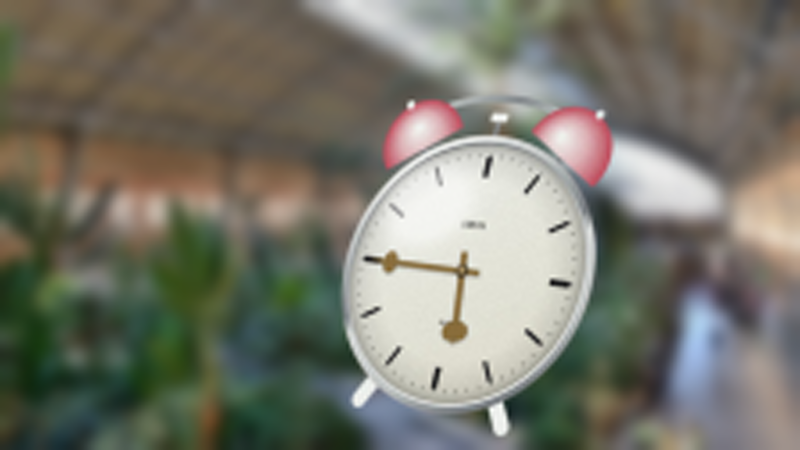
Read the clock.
5:45
